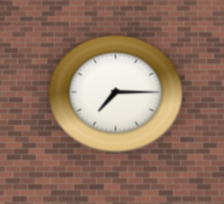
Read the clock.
7:15
